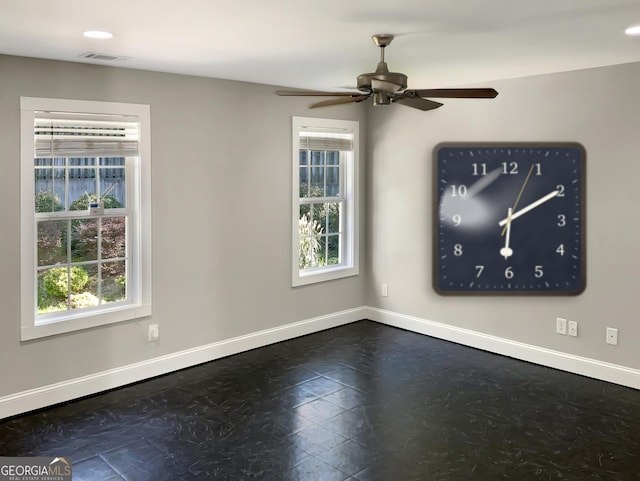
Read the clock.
6:10:04
